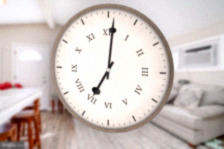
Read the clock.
7:01
